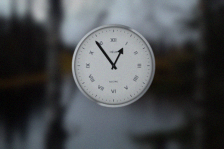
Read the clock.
12:54
